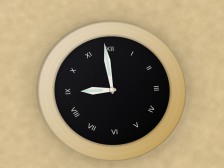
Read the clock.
8:59
